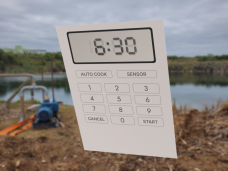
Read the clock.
6:30
